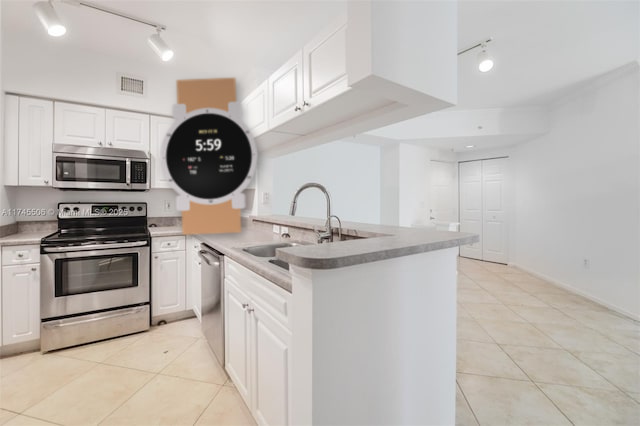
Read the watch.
5:59
